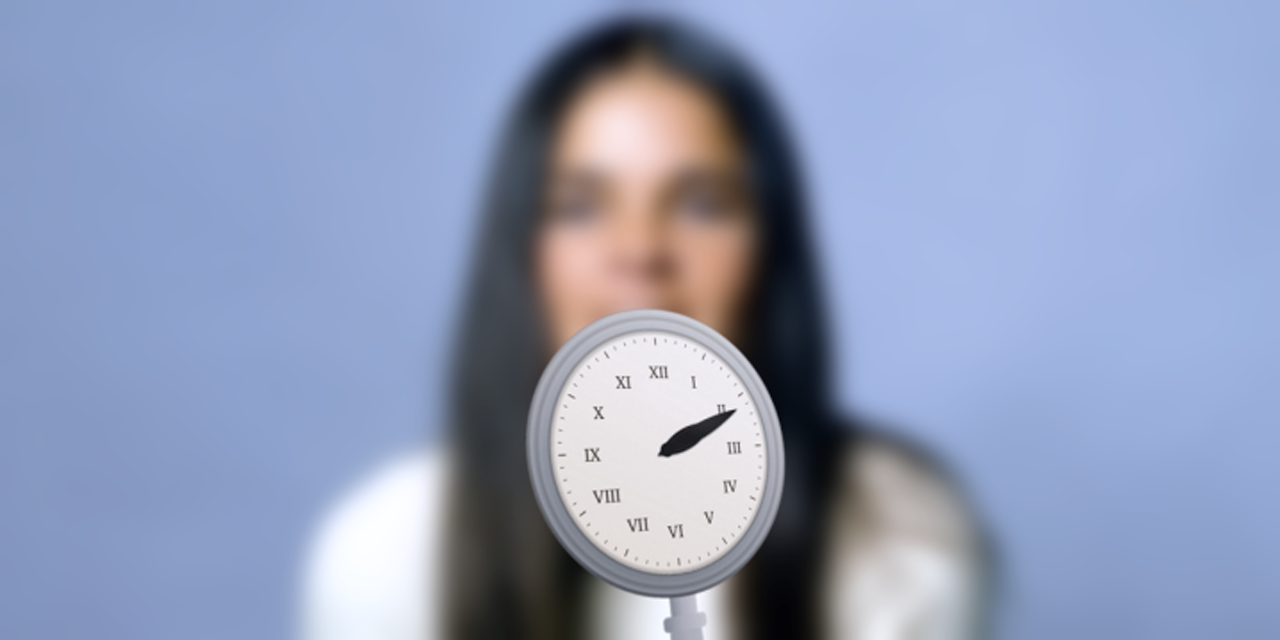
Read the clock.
2:11
